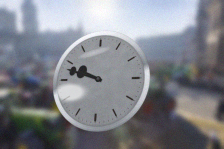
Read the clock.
9:48
